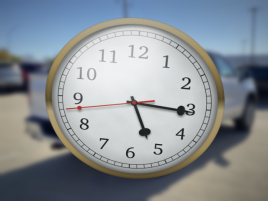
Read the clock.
5:15:43
